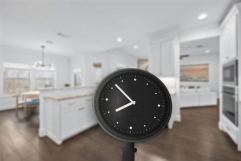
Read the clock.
7:52
